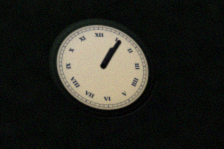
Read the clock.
1:06
